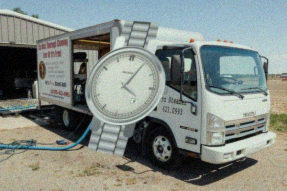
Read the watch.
4:05
